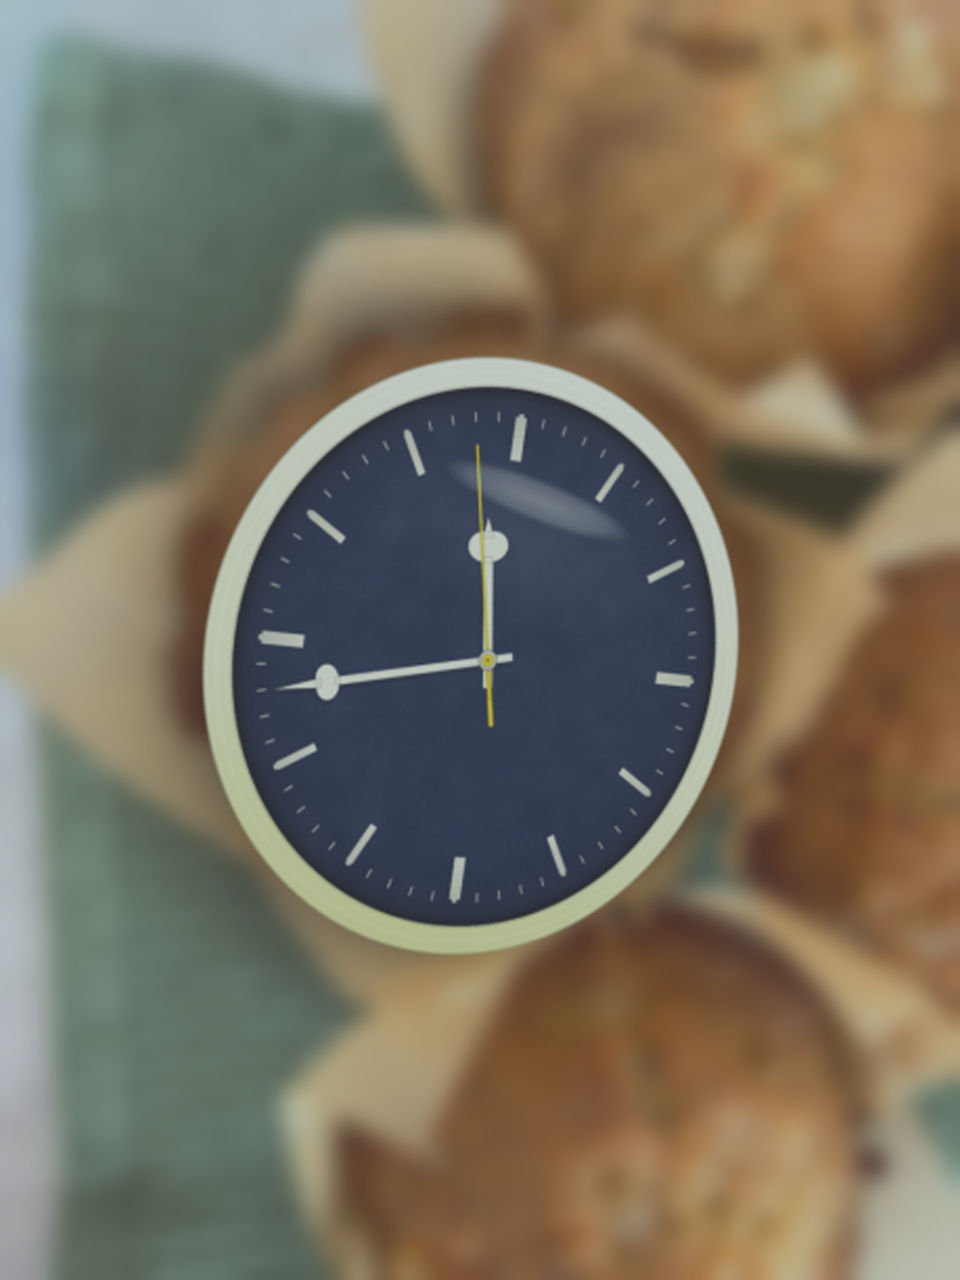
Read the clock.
11:42:58
